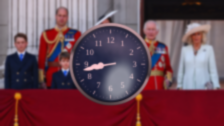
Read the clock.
8:43
